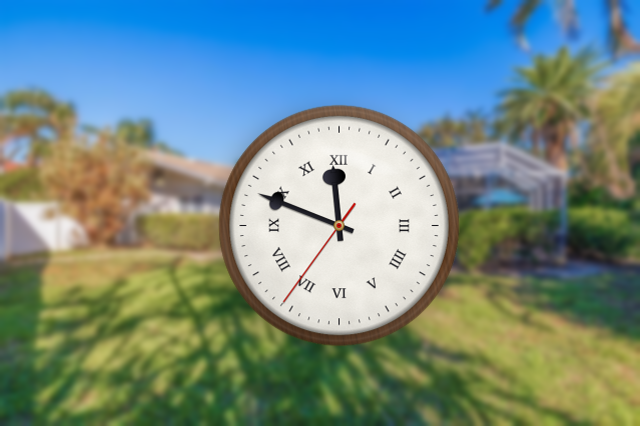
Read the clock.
11:48:36
